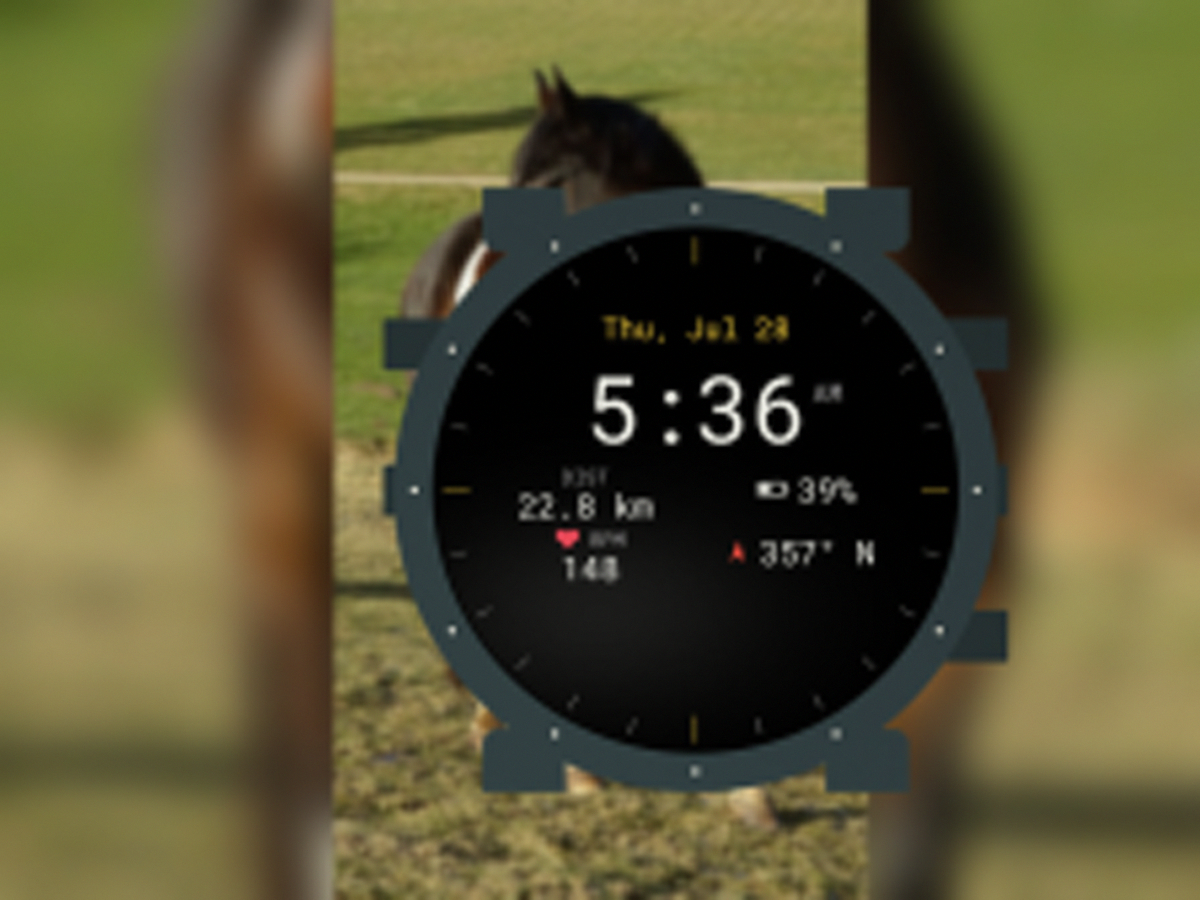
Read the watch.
5:36
